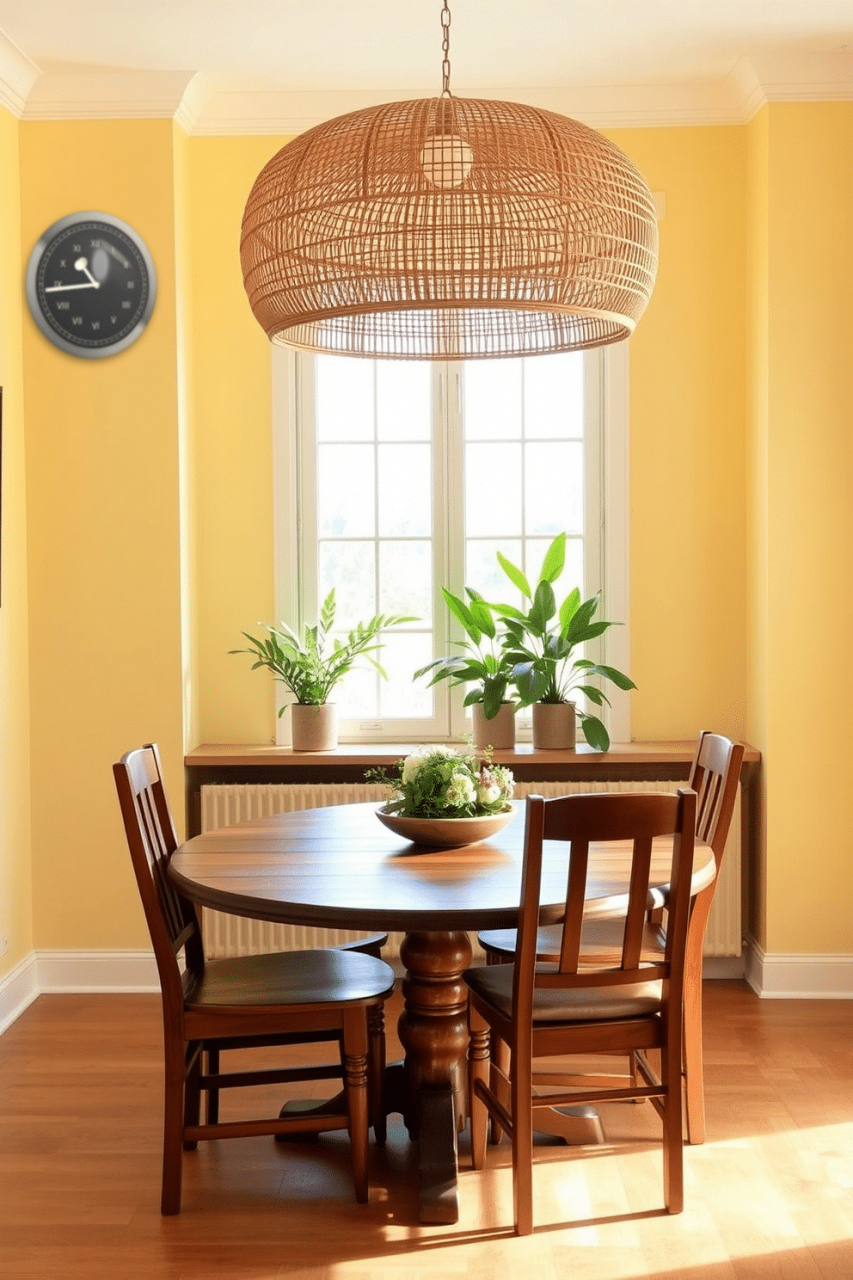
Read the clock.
10:44
